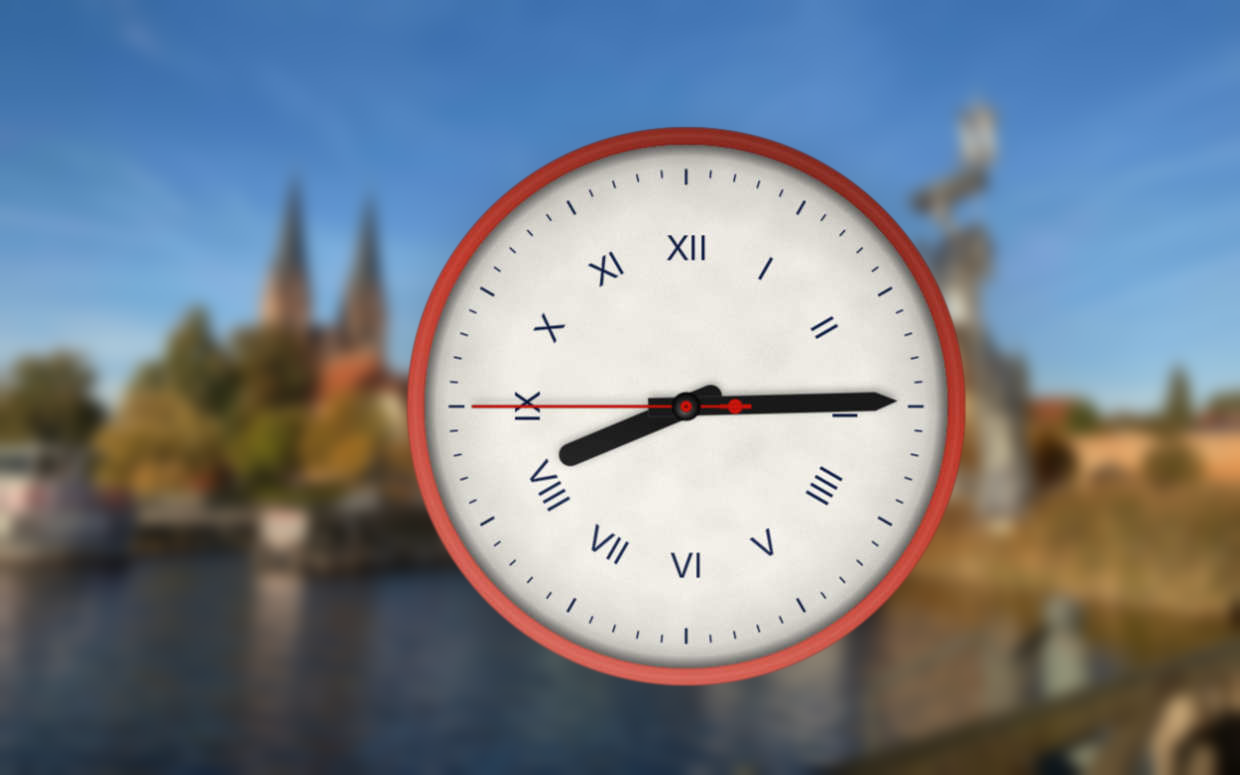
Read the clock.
8:14:45
